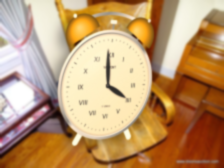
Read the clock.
3:59
